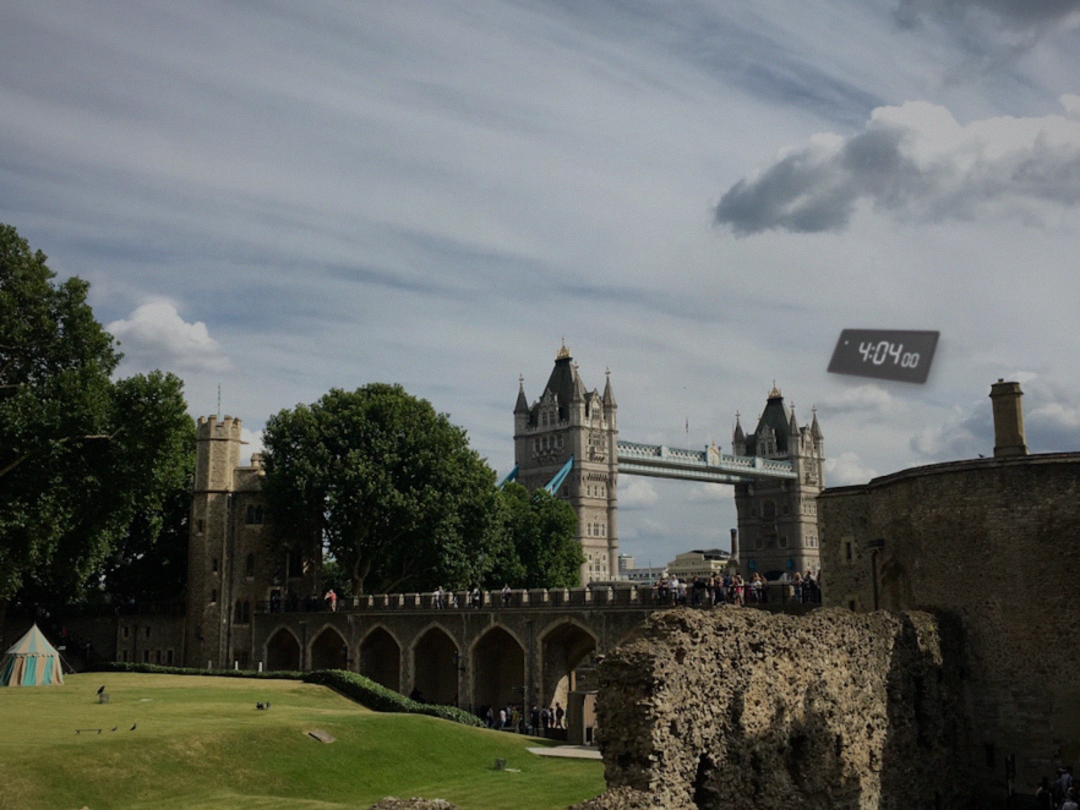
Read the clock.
4:04:00
